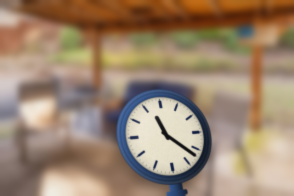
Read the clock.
11:22
